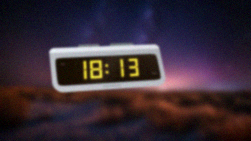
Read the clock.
18:13
